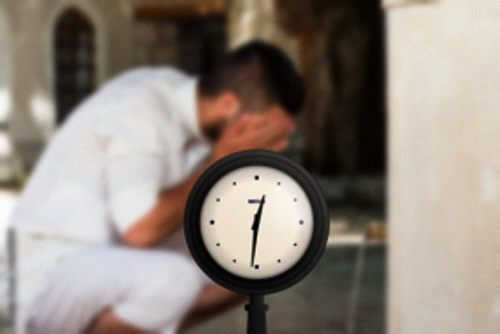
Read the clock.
12:31
